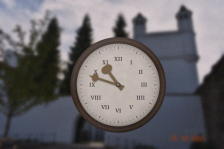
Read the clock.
10:48
